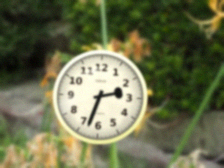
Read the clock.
2:33
